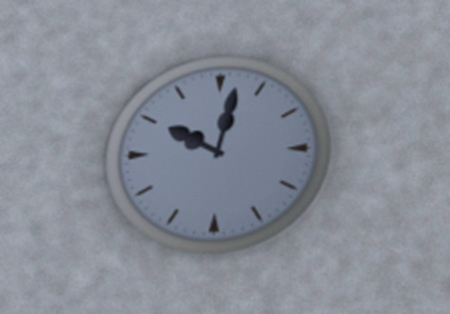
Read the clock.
10:02
